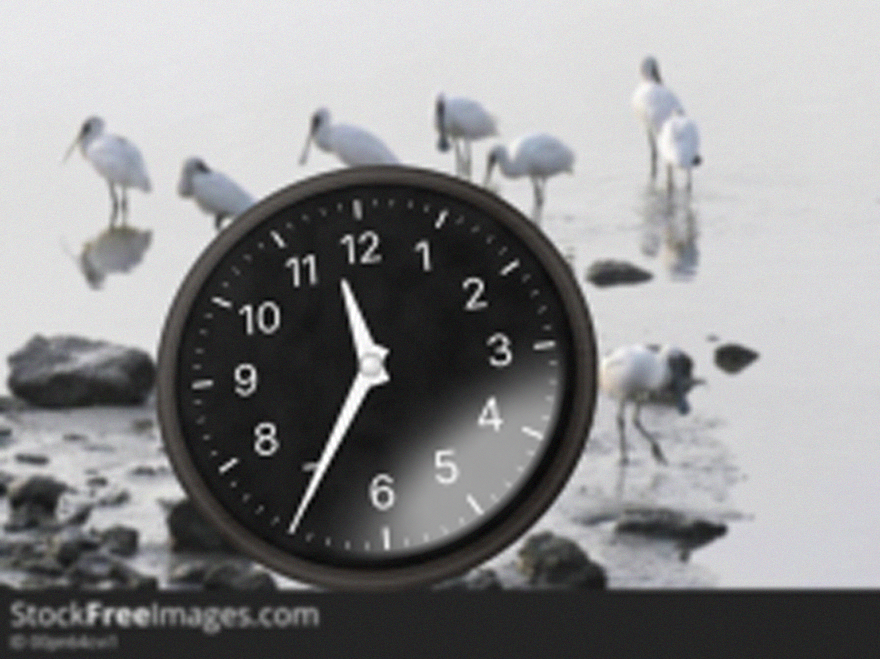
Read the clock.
11:35
